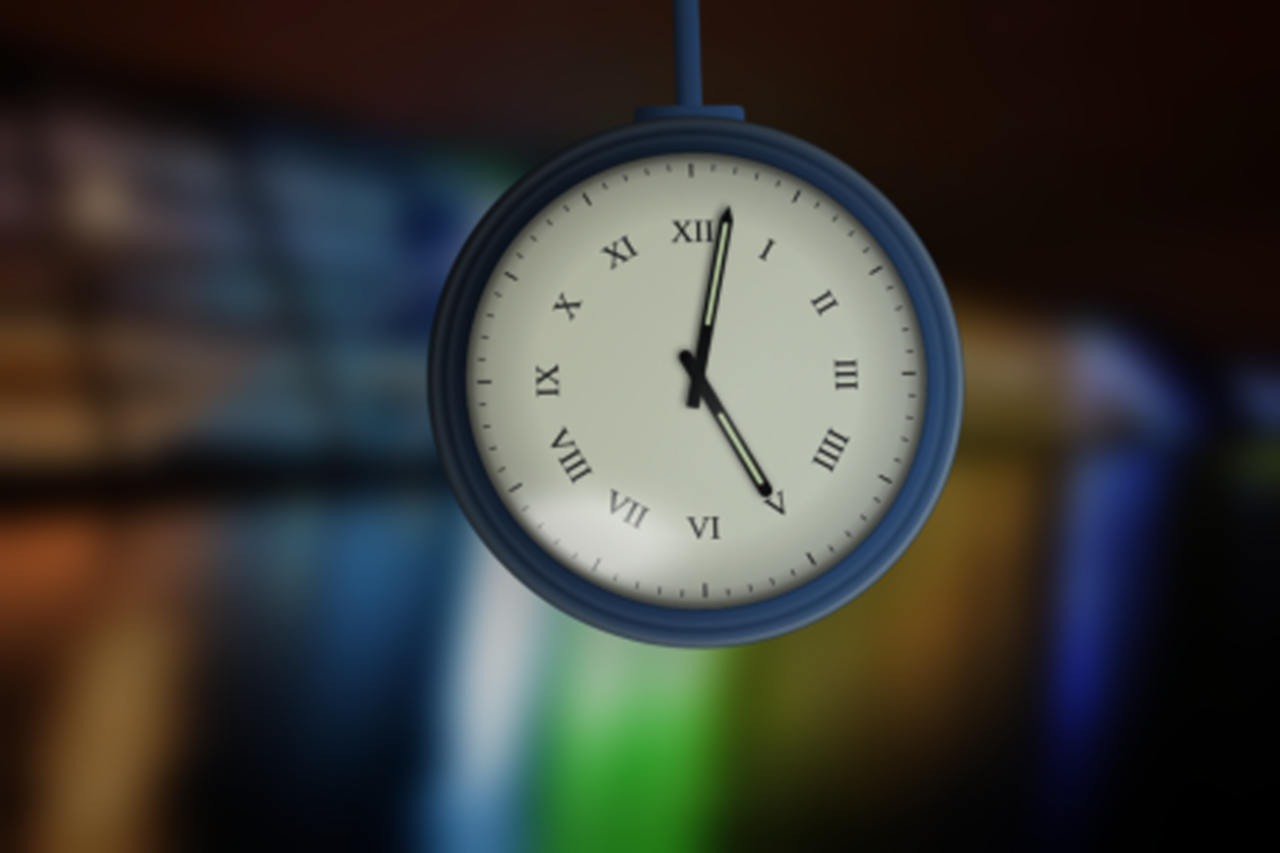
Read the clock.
5:02
